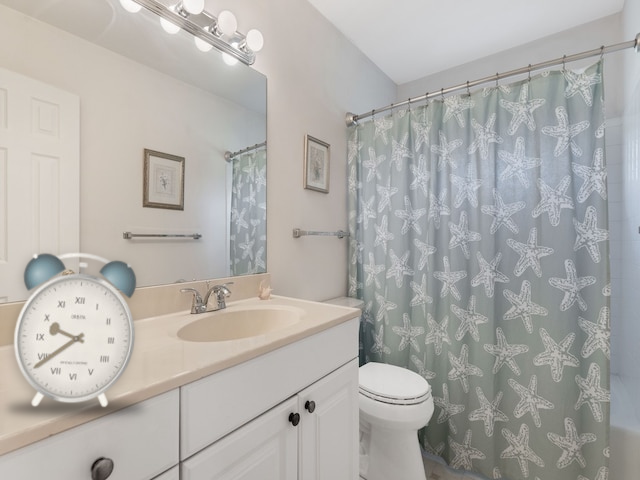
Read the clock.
9:39
